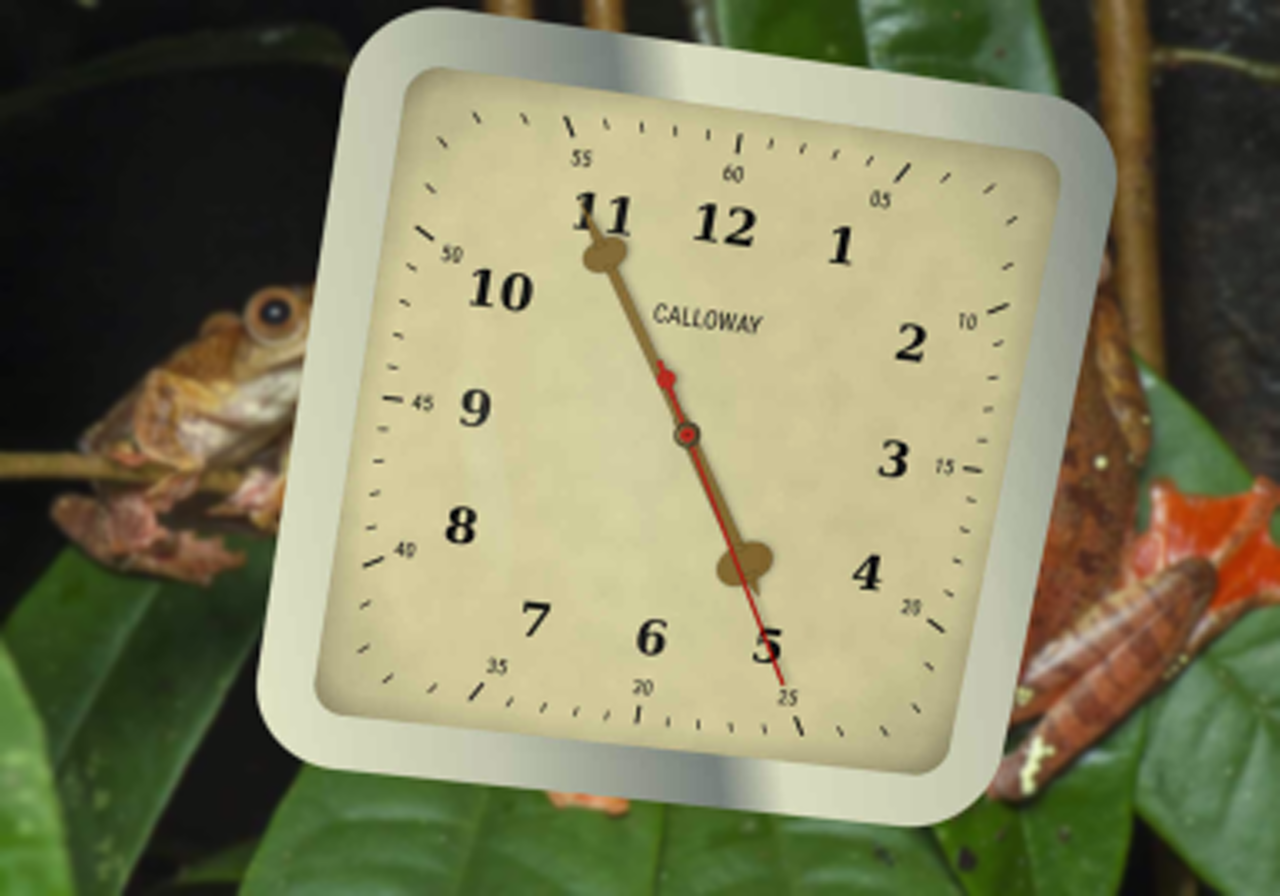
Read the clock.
4:54:25
